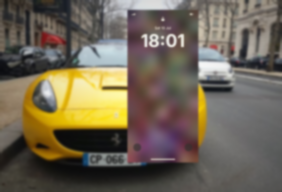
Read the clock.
18:01
